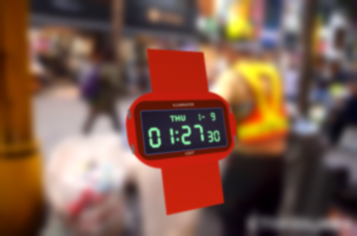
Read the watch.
1:27:30
